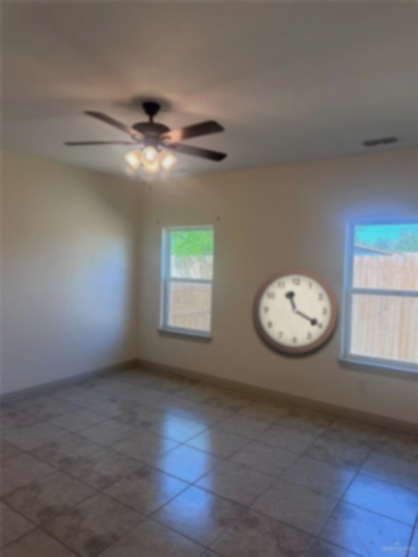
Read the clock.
11:20
